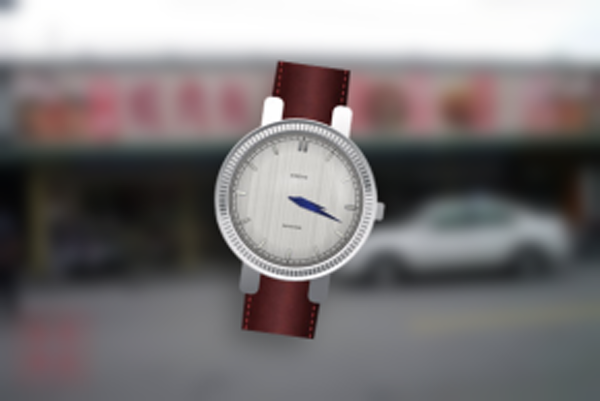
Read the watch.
3:18
